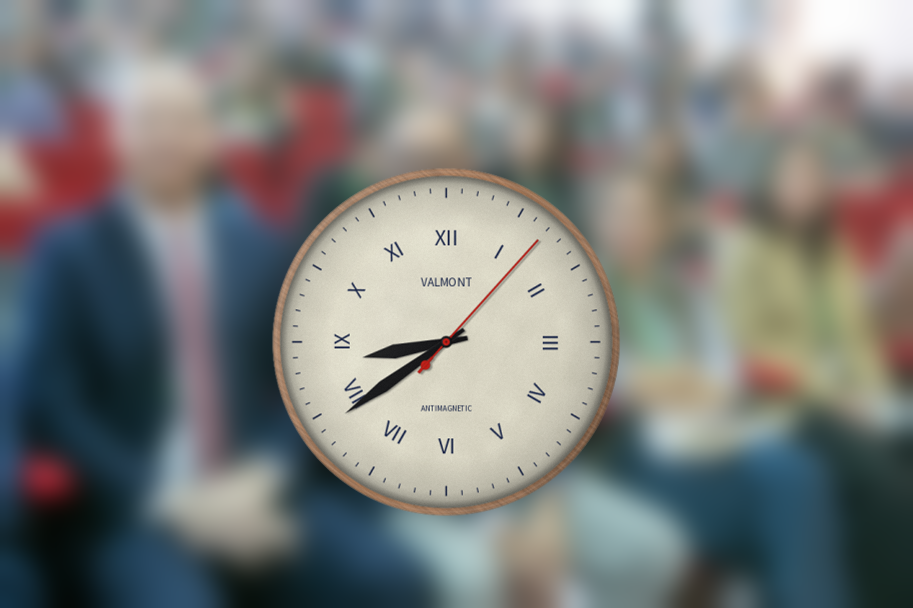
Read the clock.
8:39:07
